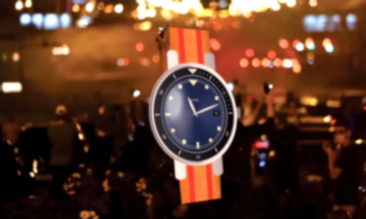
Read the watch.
11:12
